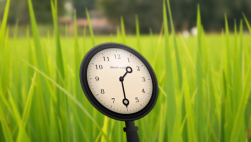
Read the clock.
1:30
